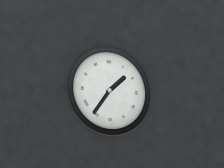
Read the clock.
1:36
